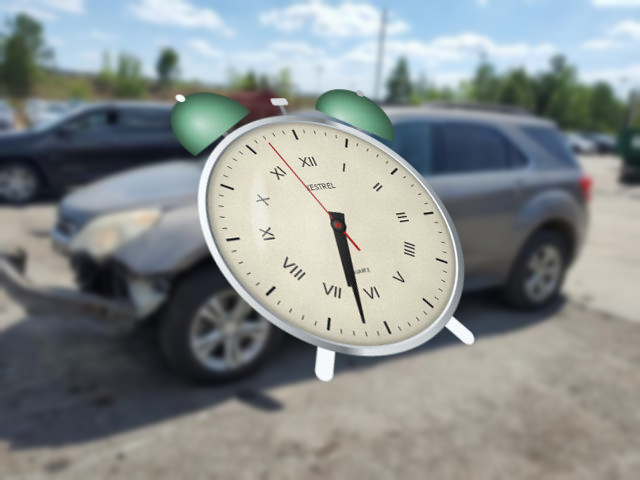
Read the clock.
6:31:57
